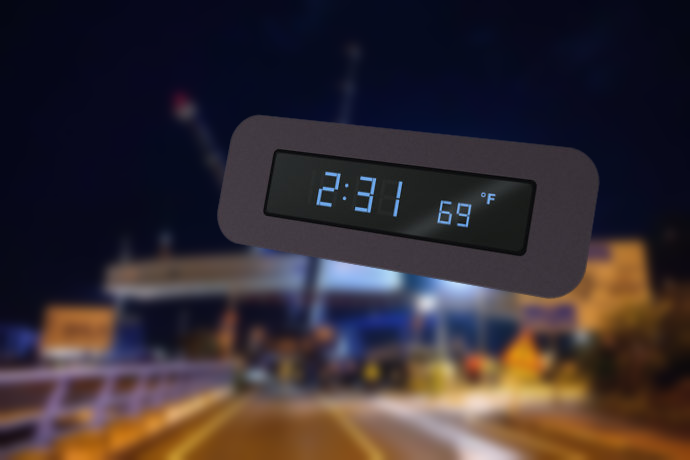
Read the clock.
2:31
